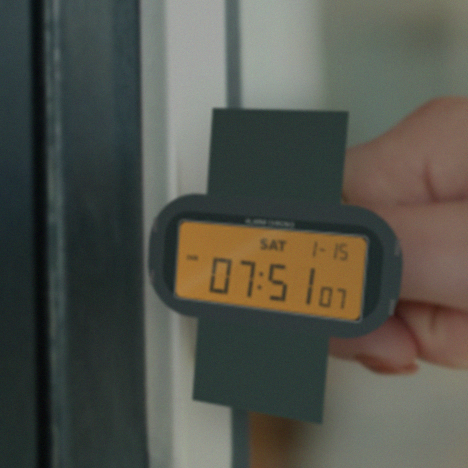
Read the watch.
7:51:07
